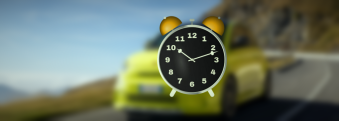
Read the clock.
10:12
